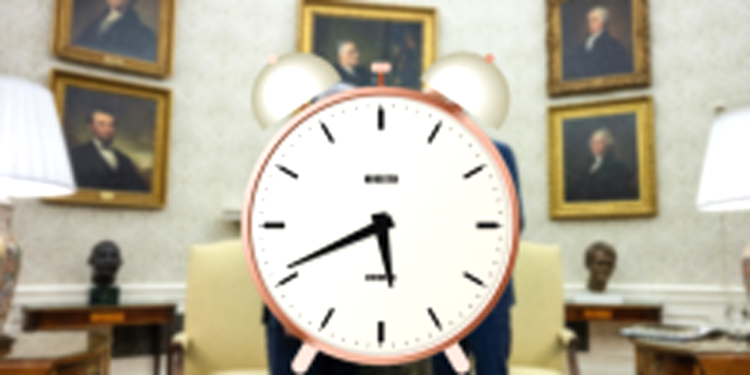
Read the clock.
5:41
